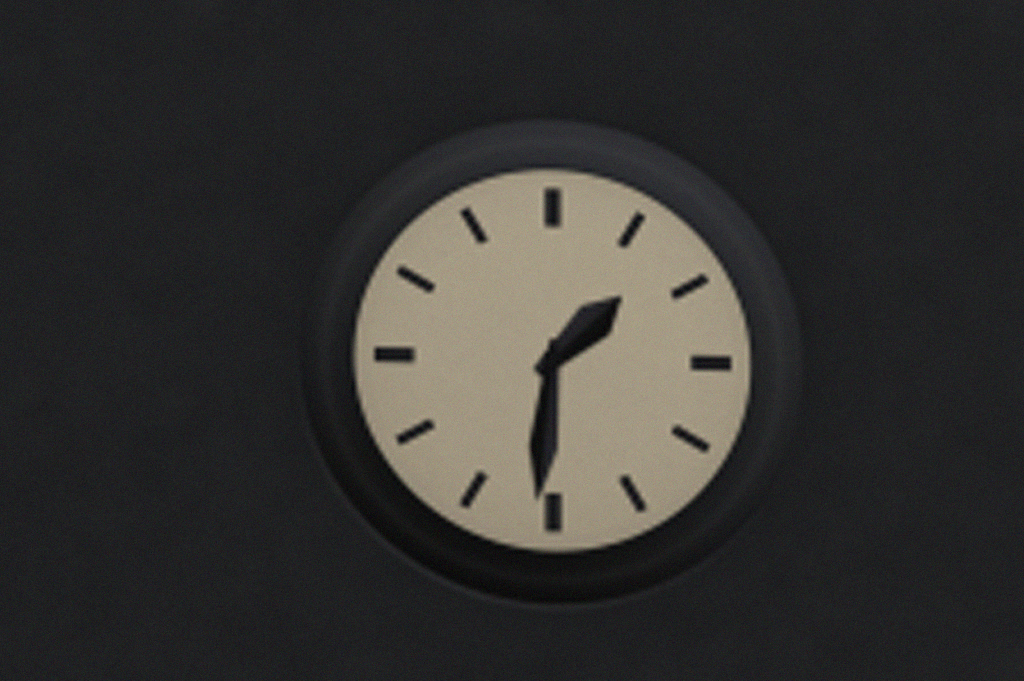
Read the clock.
1:31
